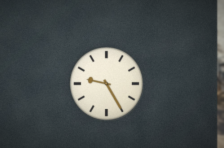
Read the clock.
9:25
